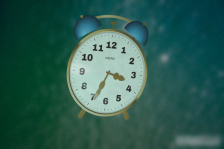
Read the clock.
3:34
